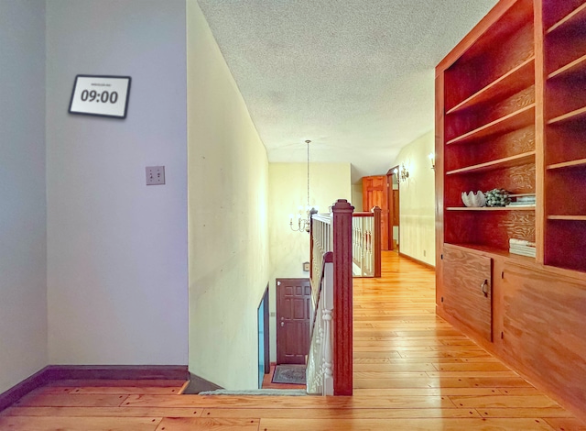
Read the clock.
9:00
